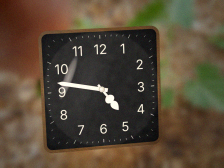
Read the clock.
4:47
